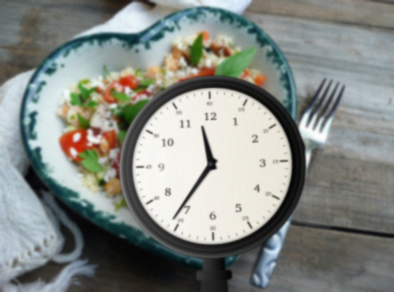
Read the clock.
11:36
